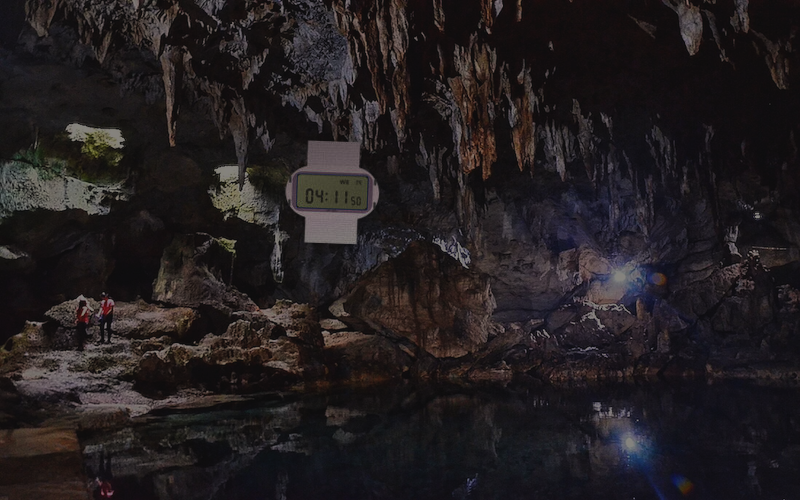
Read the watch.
4:11:50
